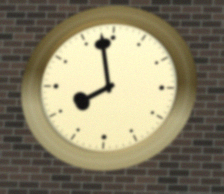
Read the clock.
7:58
